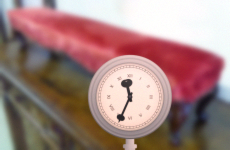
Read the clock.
11:34
